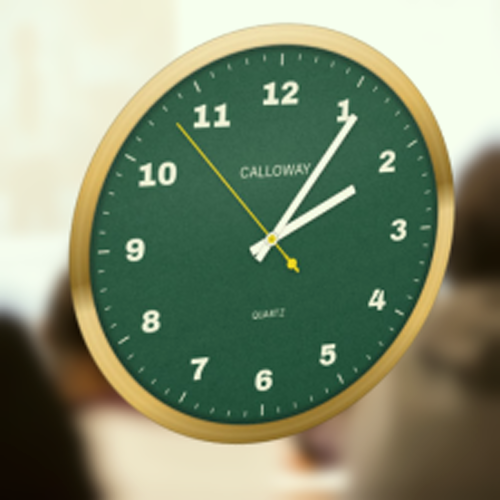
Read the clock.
2:05:53
